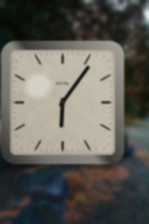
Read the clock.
6:06
